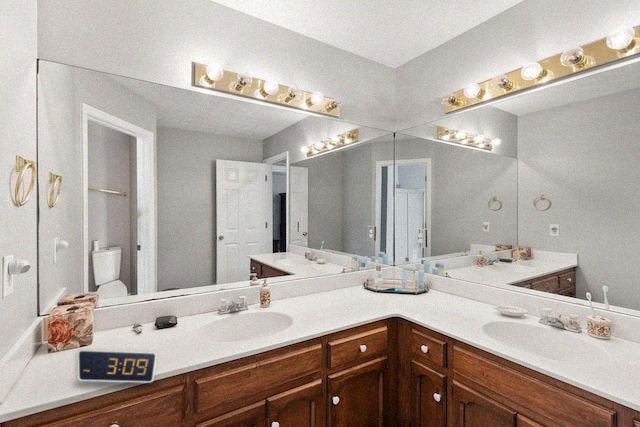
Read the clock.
3:09
